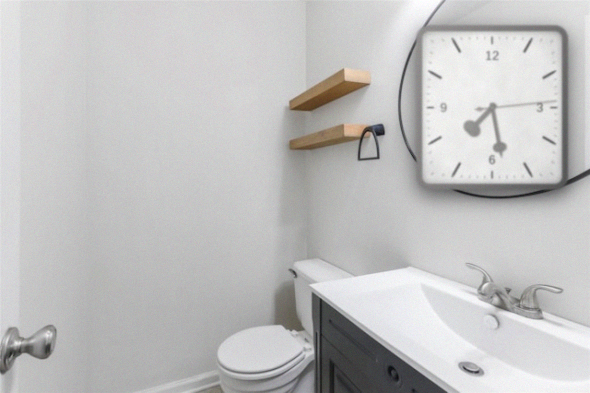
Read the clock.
7:28:14
